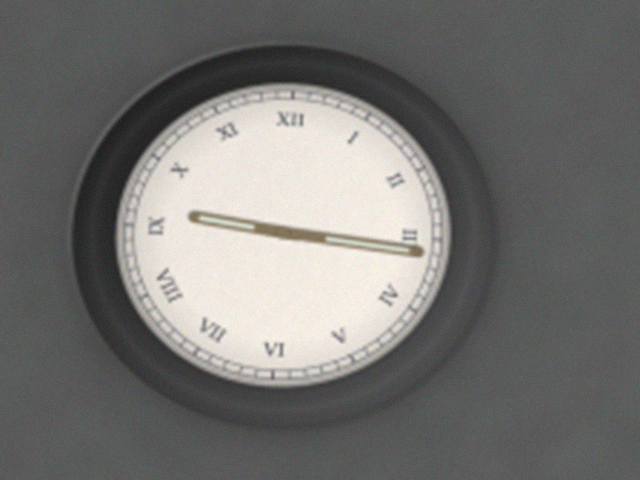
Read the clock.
9:16
